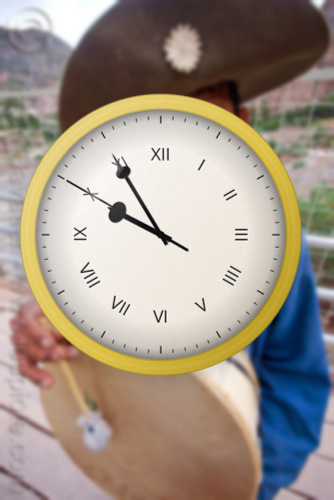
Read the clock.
9:54:50
